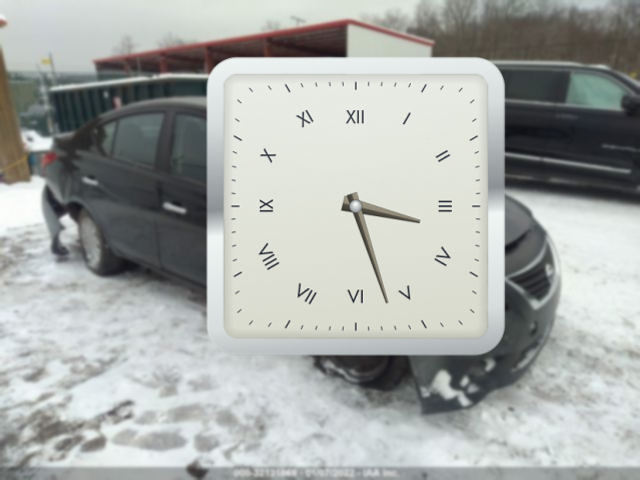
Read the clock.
3:27
